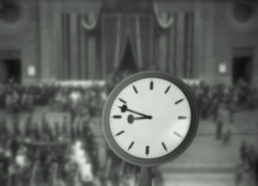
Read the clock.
8:48
